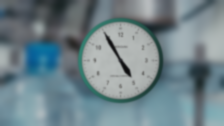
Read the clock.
4:55
